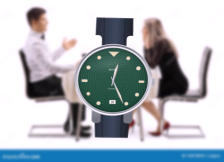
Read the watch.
12:26
